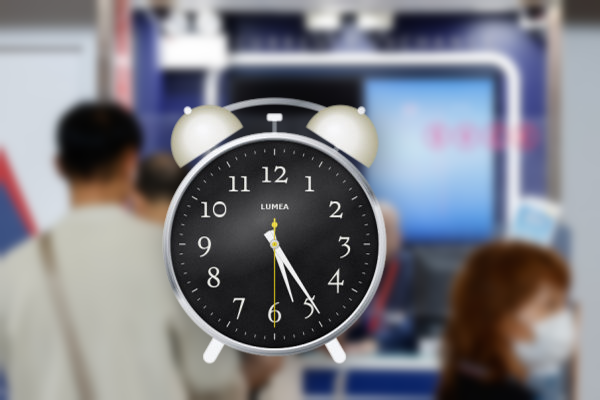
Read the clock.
5:24:30
